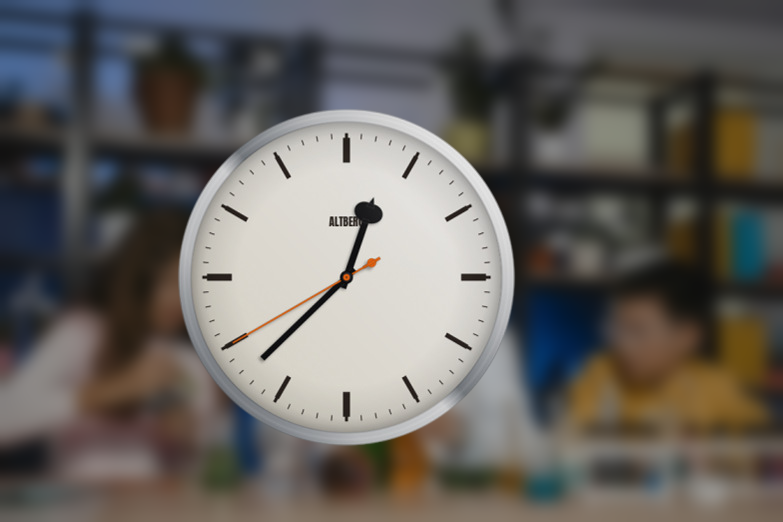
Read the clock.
12:37:40
